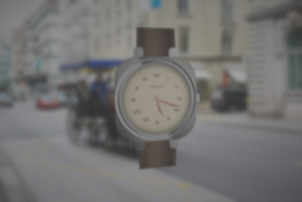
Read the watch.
5:18
